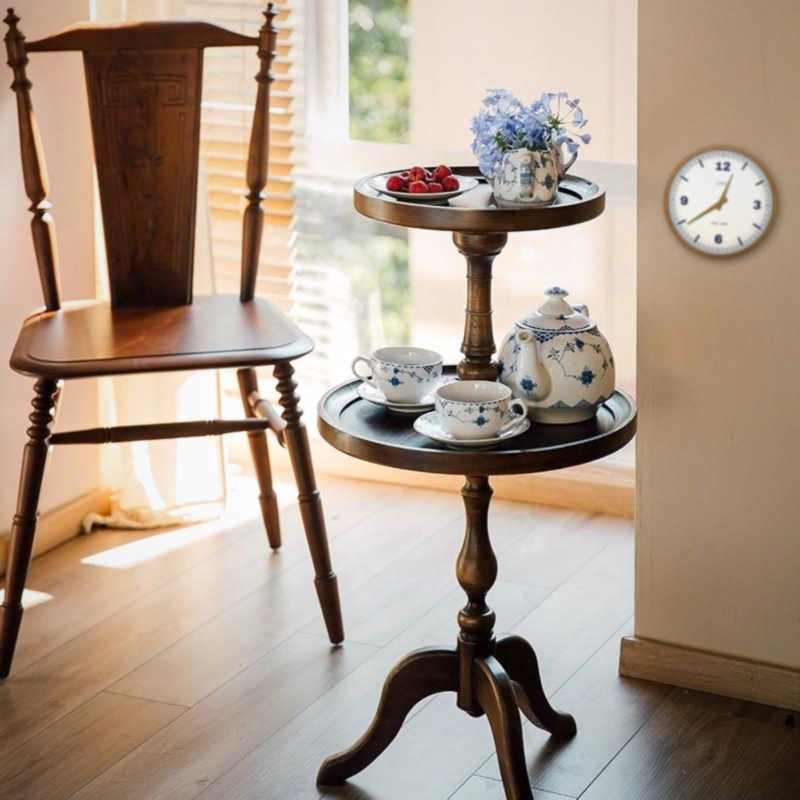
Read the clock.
12:39
